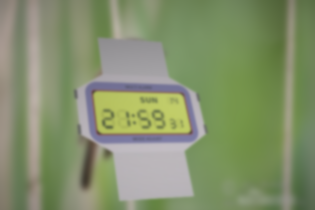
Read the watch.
21:59
